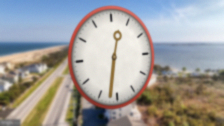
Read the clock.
12:32
